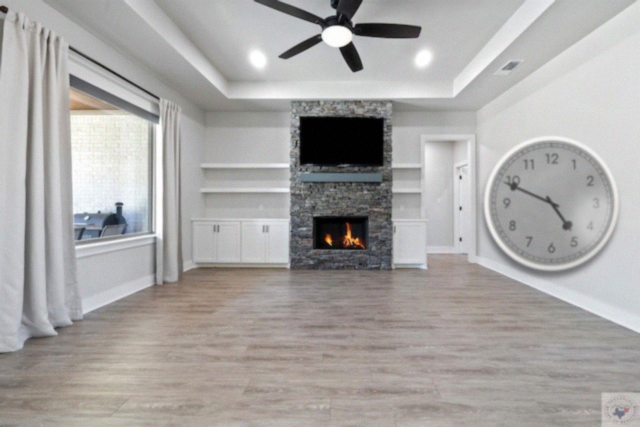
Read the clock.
4:49
